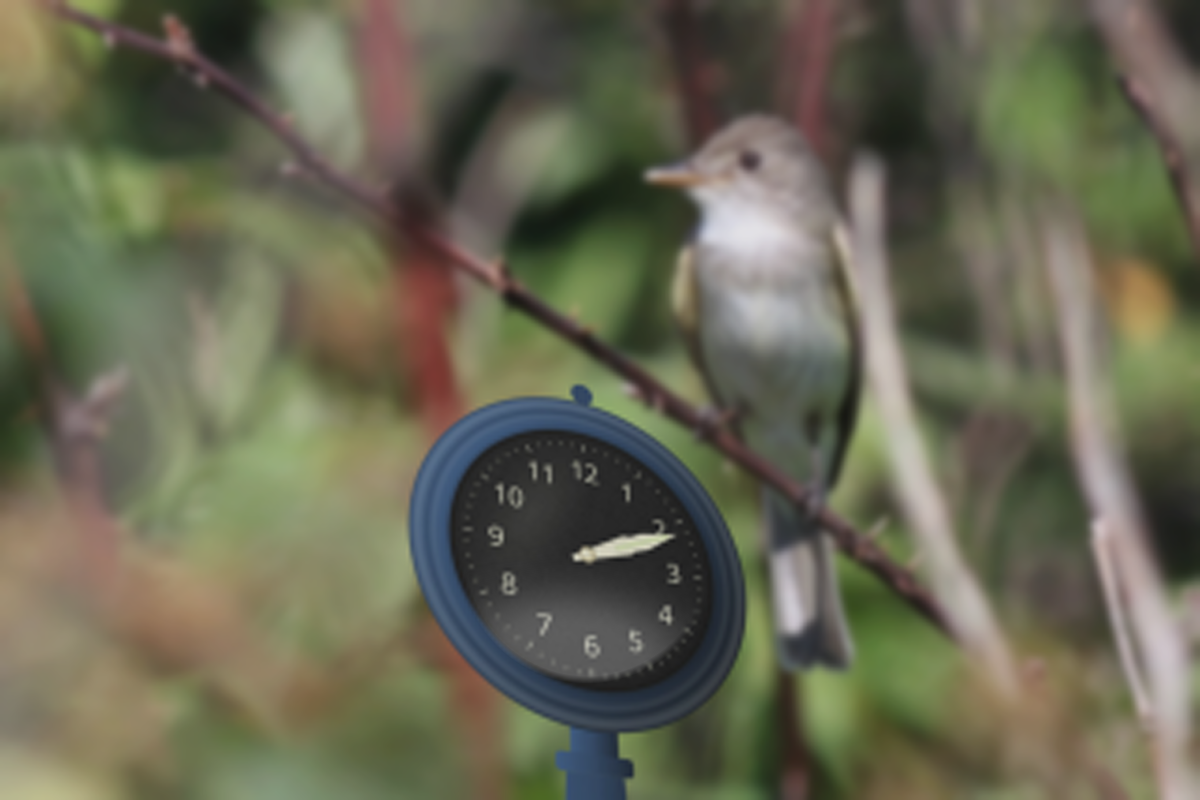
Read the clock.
2:11
